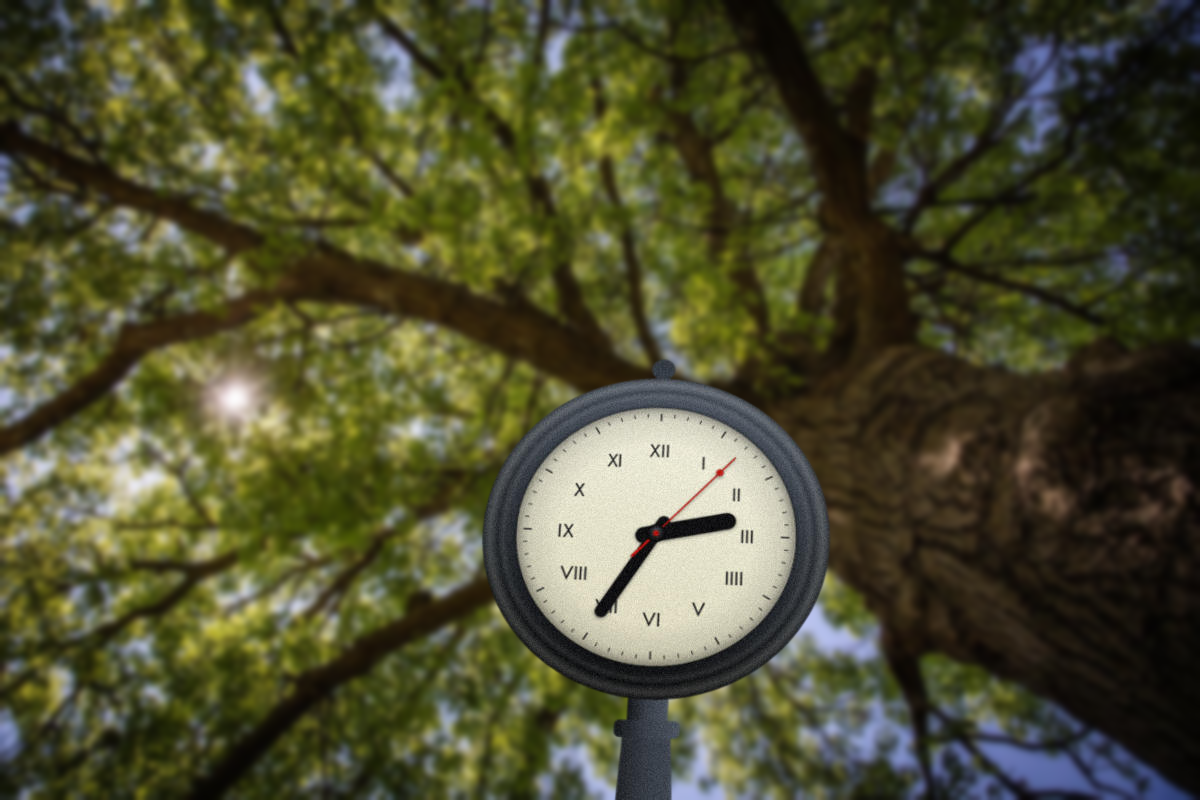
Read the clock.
2:35:07
